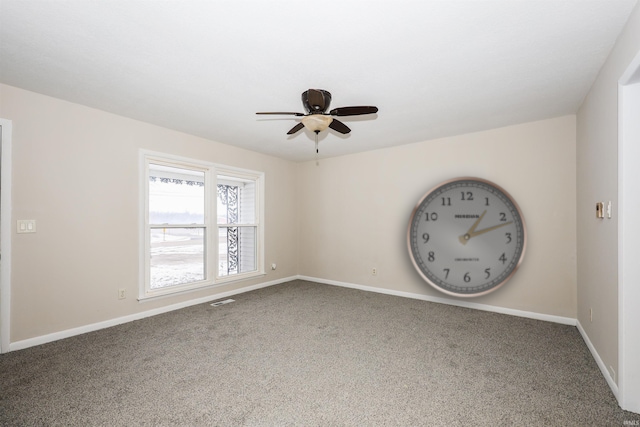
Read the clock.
1:12
